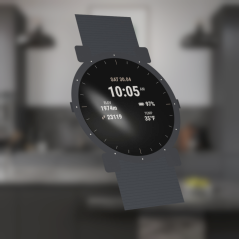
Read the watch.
10:05
